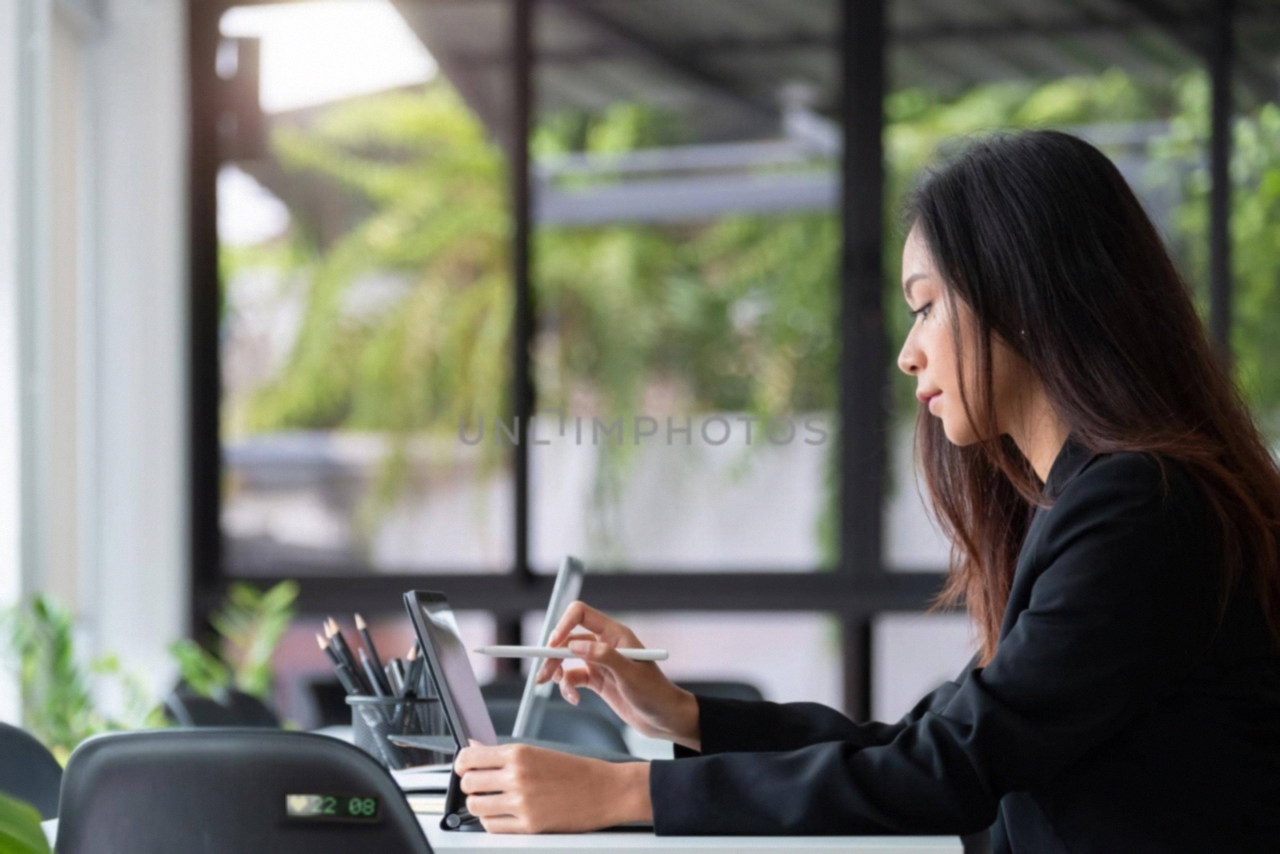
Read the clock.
22:08
